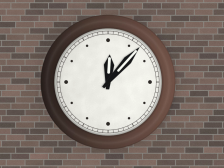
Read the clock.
12:07
